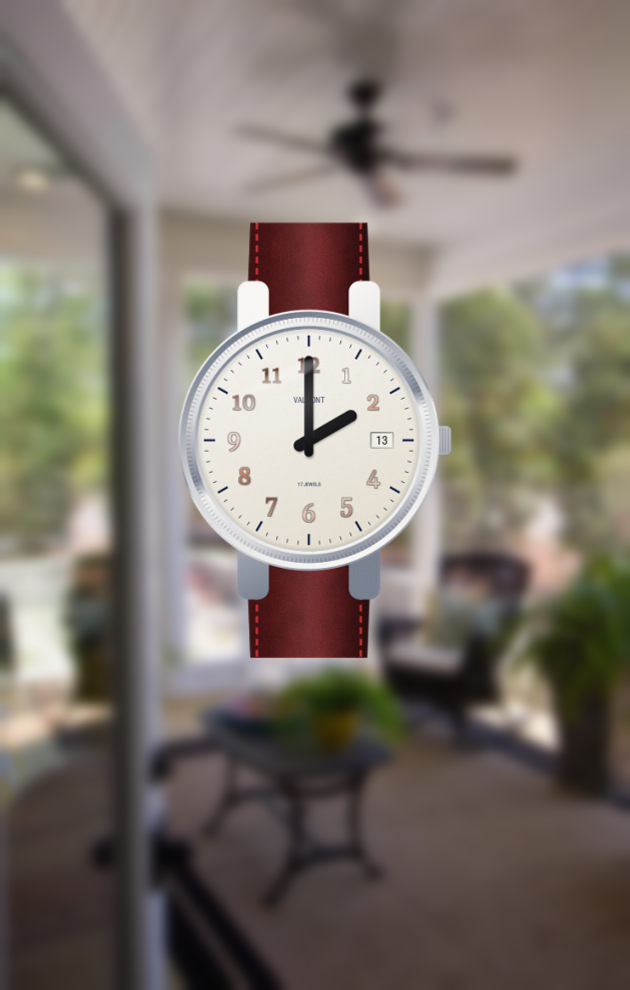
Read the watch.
2:00
